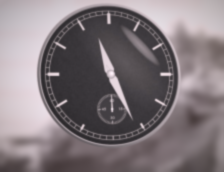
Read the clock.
11:26
